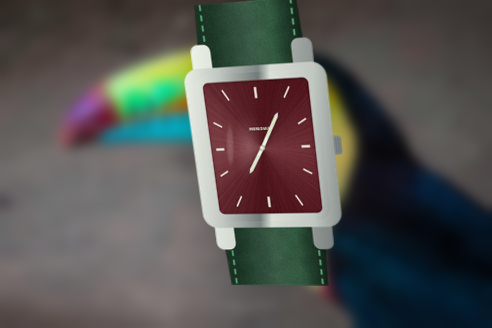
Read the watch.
7:05
